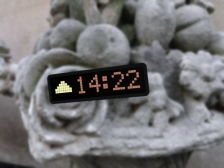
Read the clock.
14:22
